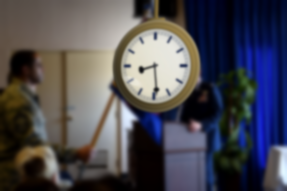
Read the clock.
8:29
